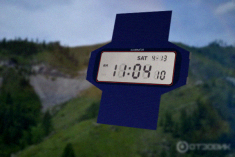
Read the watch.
11:04:10
